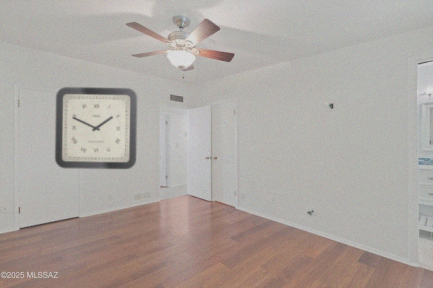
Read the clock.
1:49
